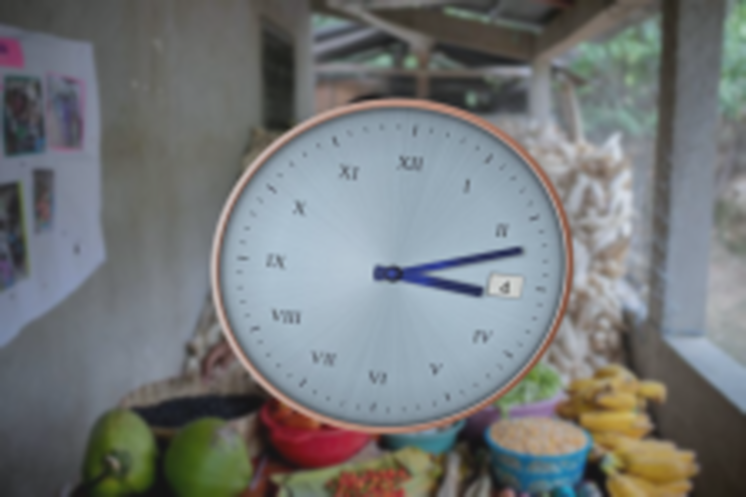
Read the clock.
3:12
